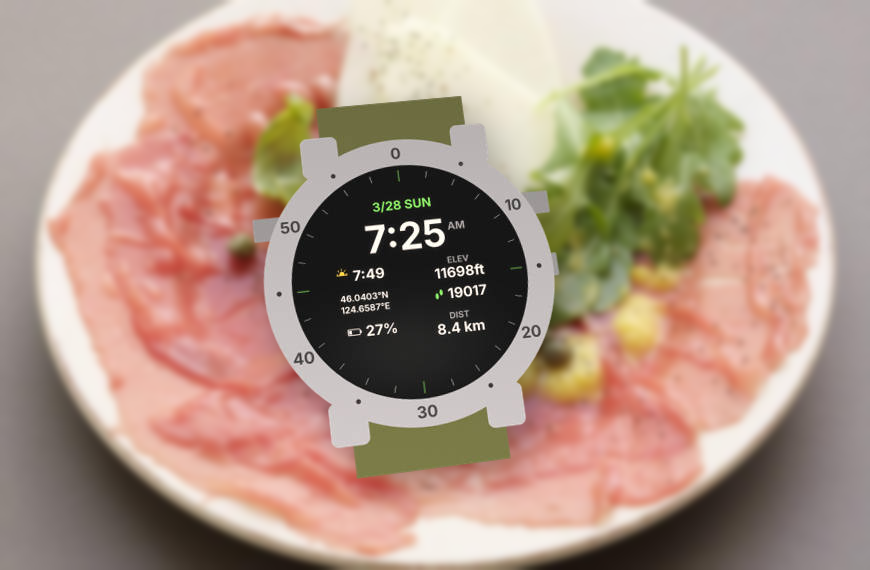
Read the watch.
7:25
